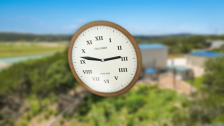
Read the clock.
2:47
